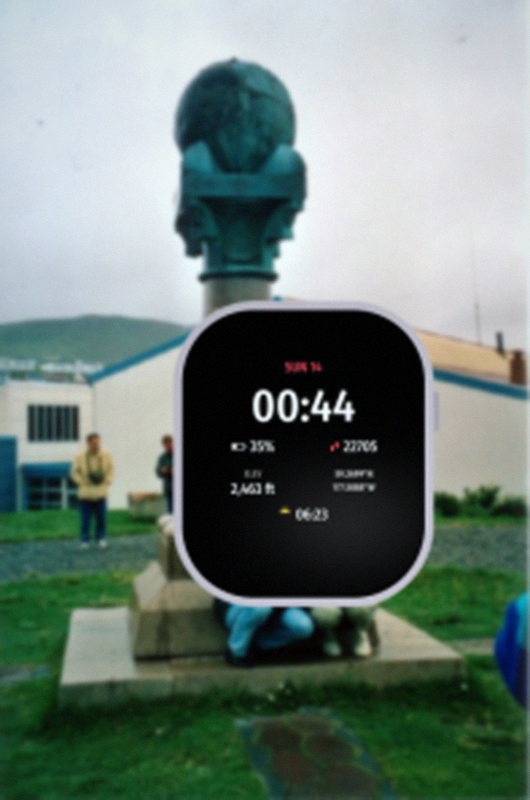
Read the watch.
0:44
